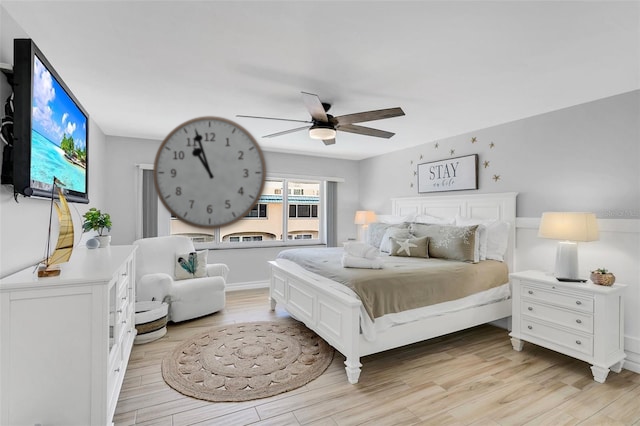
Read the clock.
10:57
